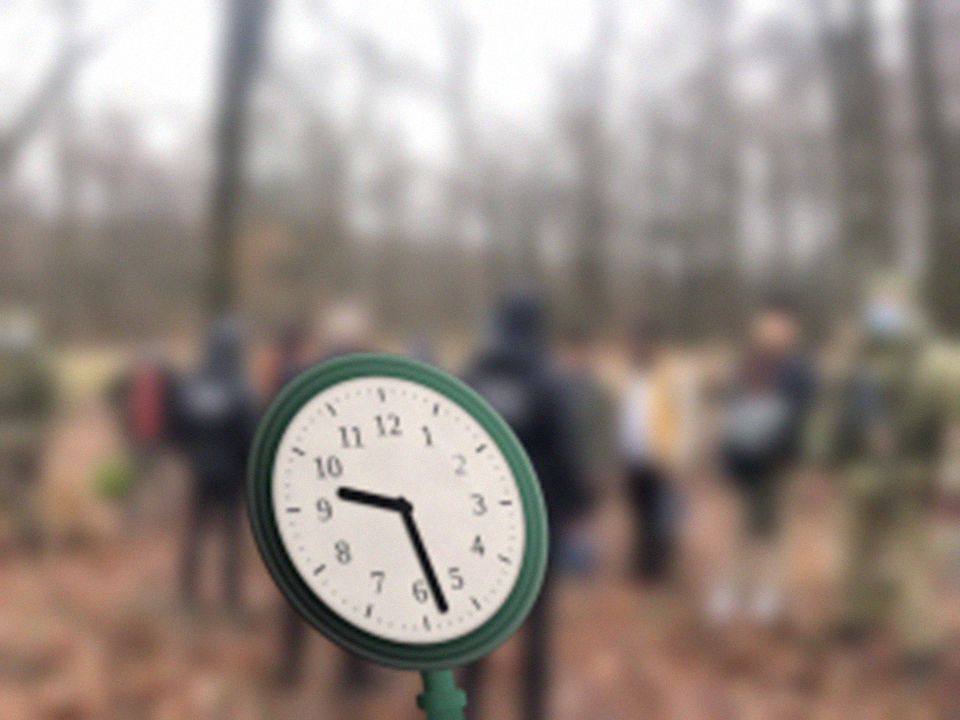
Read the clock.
9:28
